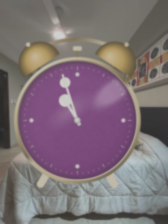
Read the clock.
10:57
